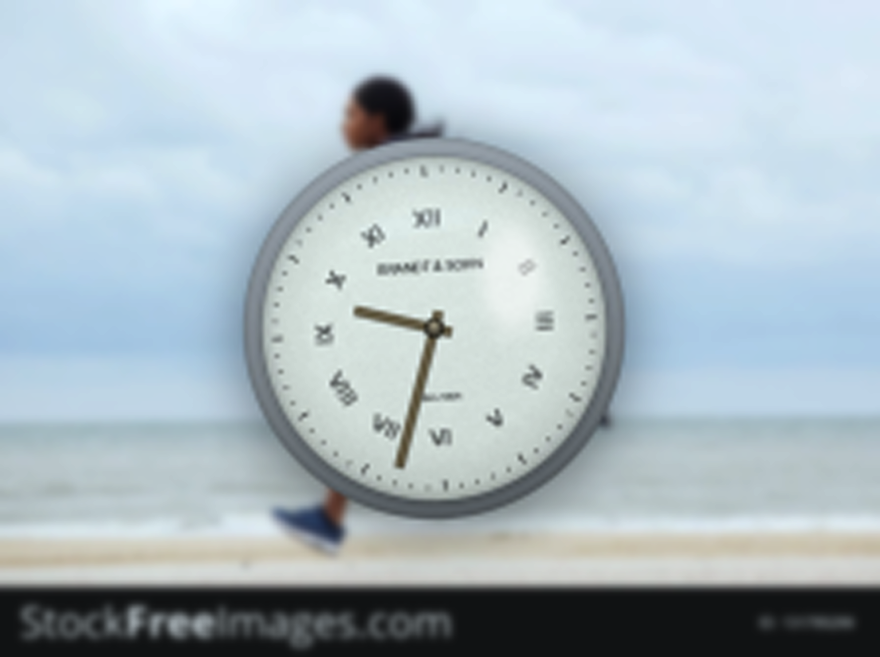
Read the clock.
9:33
